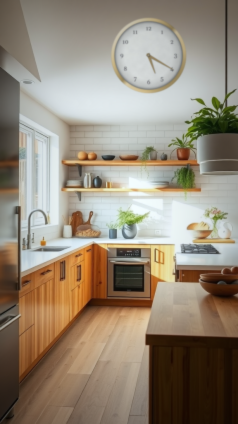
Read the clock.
5:20
